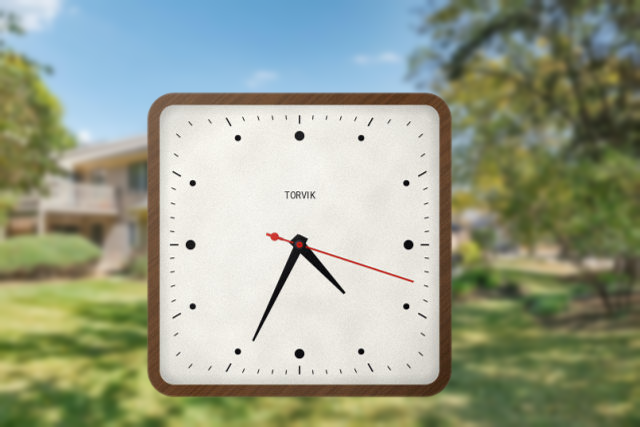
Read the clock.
4:34:18
